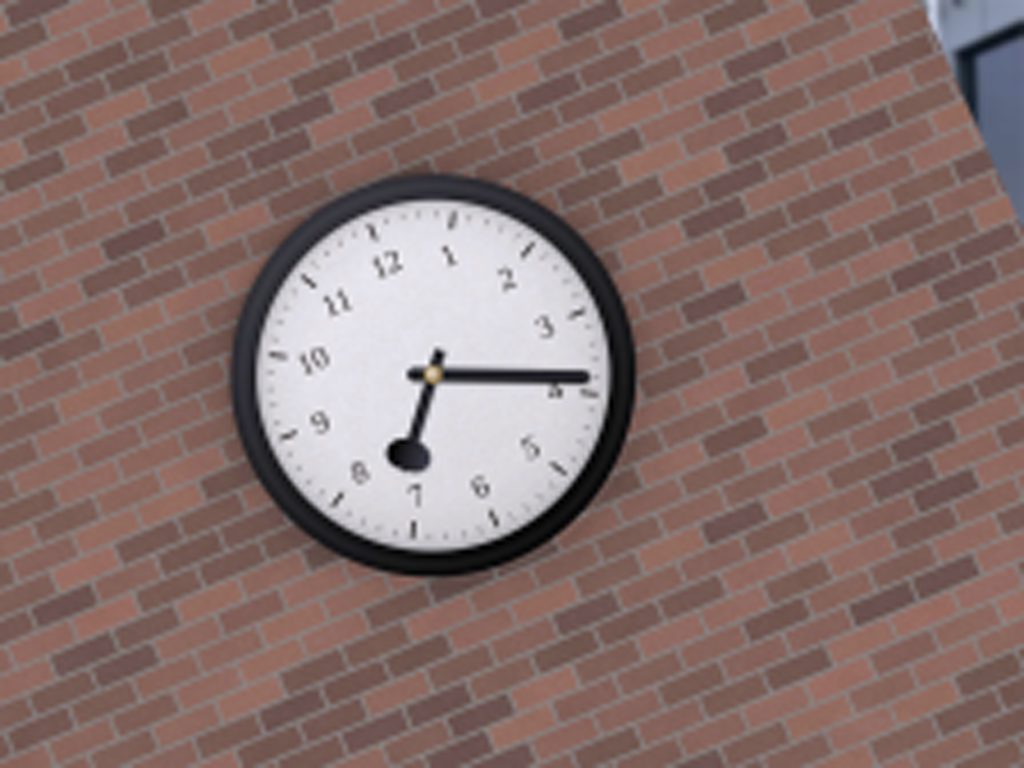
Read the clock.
7:19
